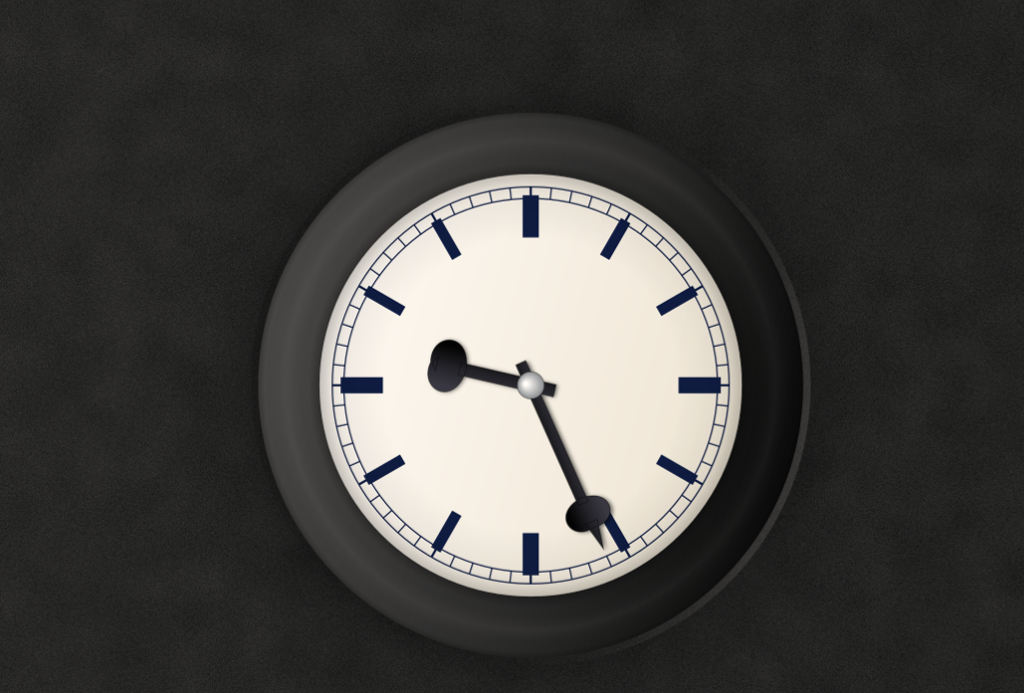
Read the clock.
9:26
